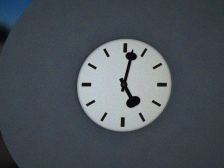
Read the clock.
5:02
